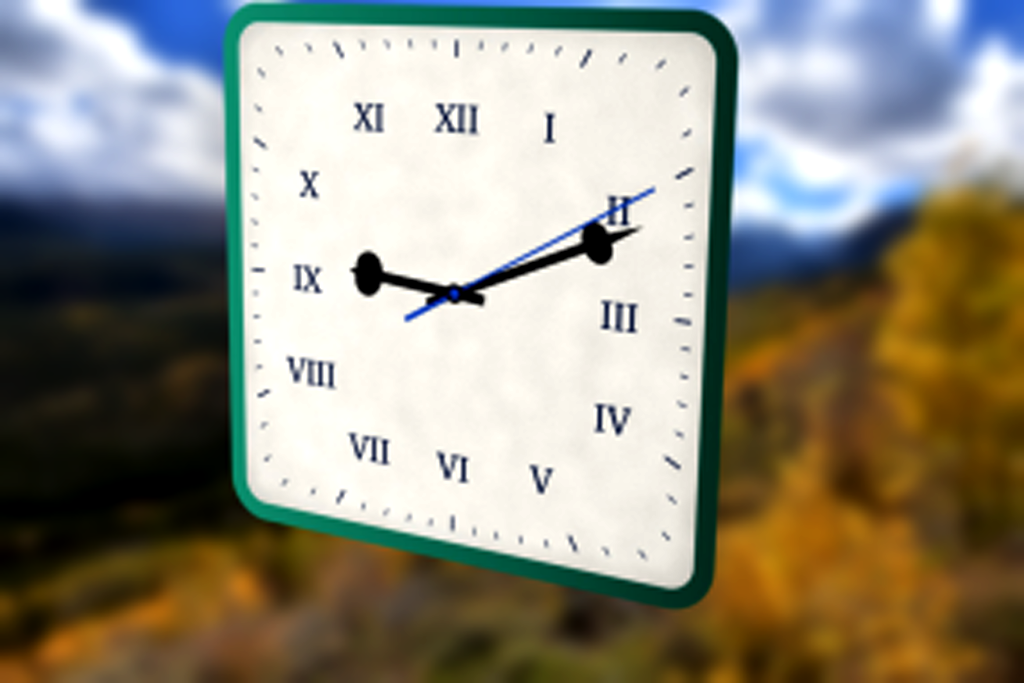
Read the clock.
9:11:10
